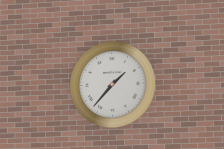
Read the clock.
1:37
